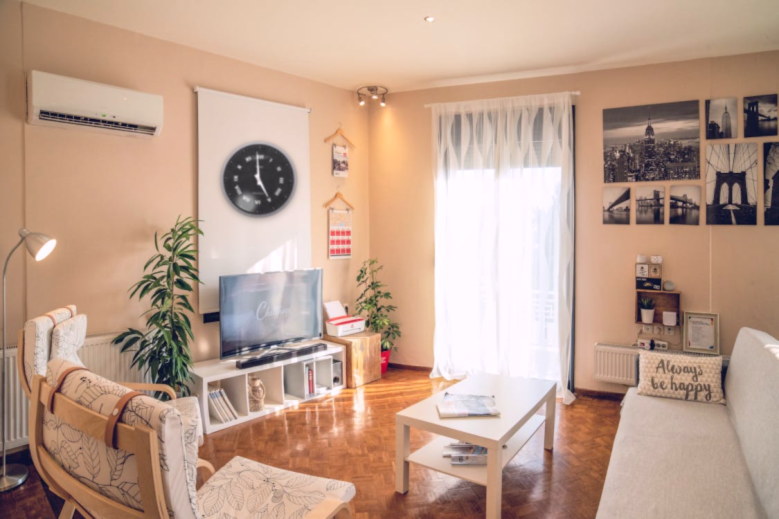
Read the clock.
4:59
